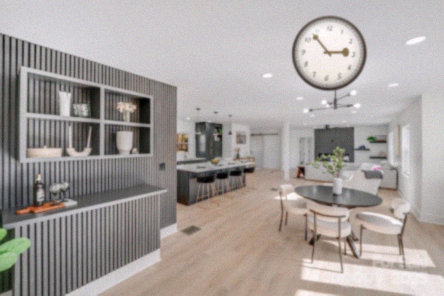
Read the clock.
2:53
